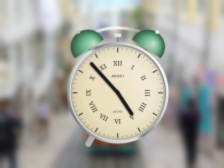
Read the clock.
4:53
